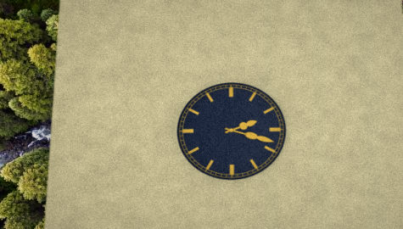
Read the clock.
2:18
